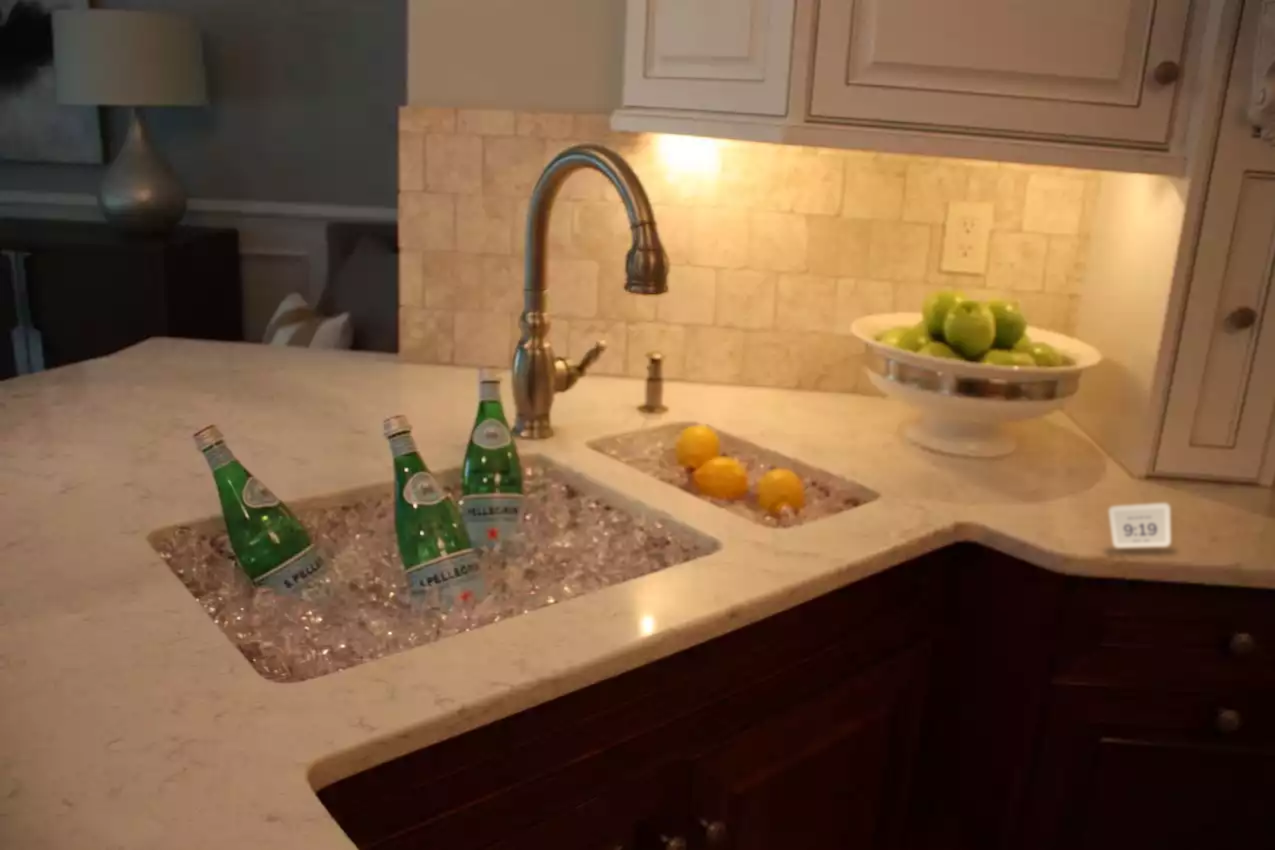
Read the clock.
9:19
